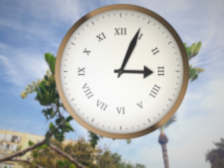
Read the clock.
3:04
